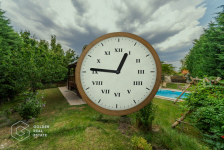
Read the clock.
12:46
